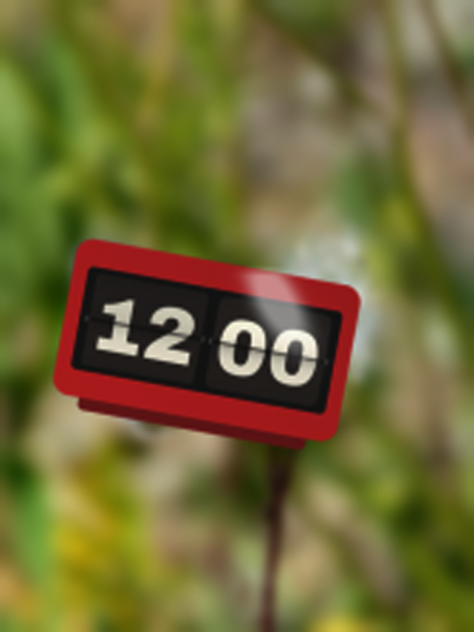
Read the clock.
12:00
